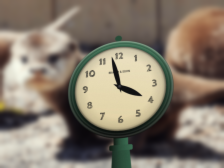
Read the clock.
3:58
